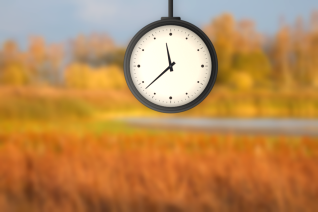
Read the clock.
11:38
